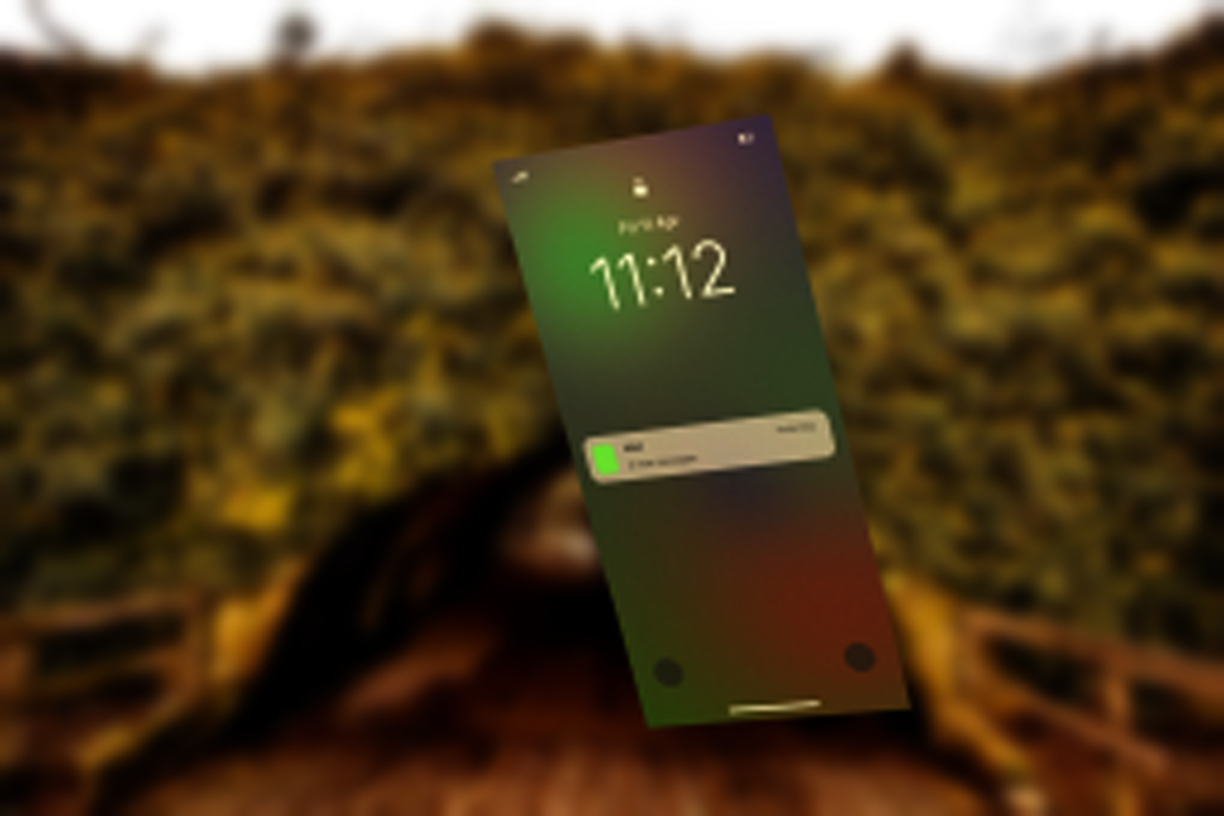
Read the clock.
11:12
